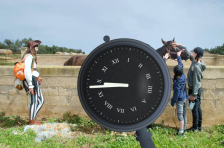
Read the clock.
9:48
